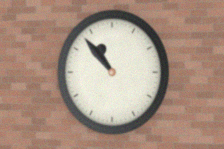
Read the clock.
10:53
